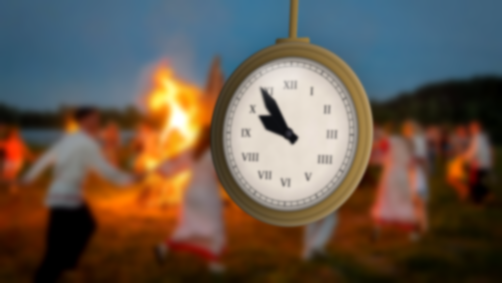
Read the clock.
9:54
